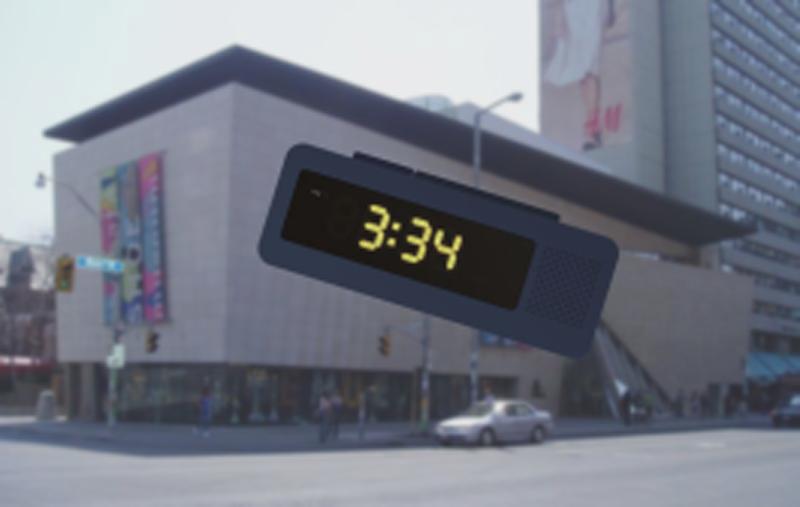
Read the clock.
3:34
